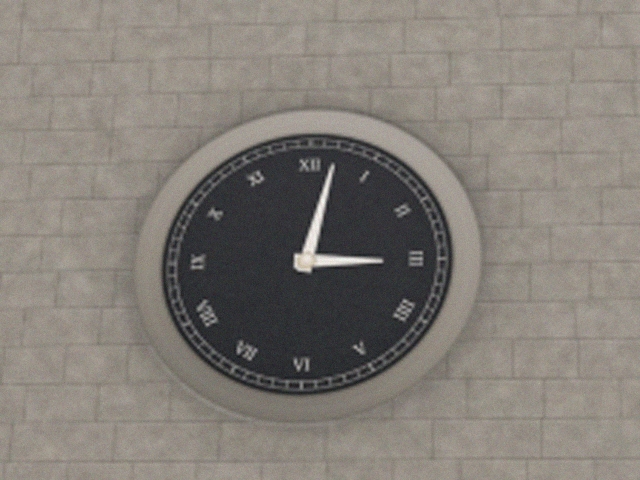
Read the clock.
3:02
